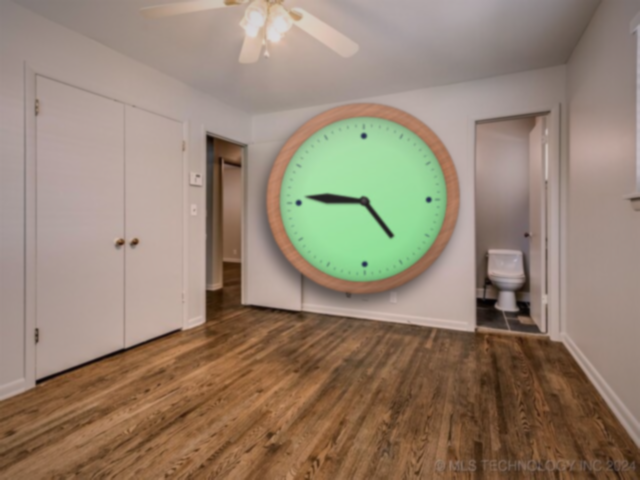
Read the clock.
4:46
